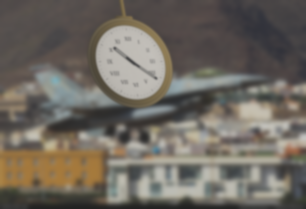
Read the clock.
10:21
